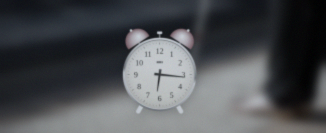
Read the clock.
6:16
